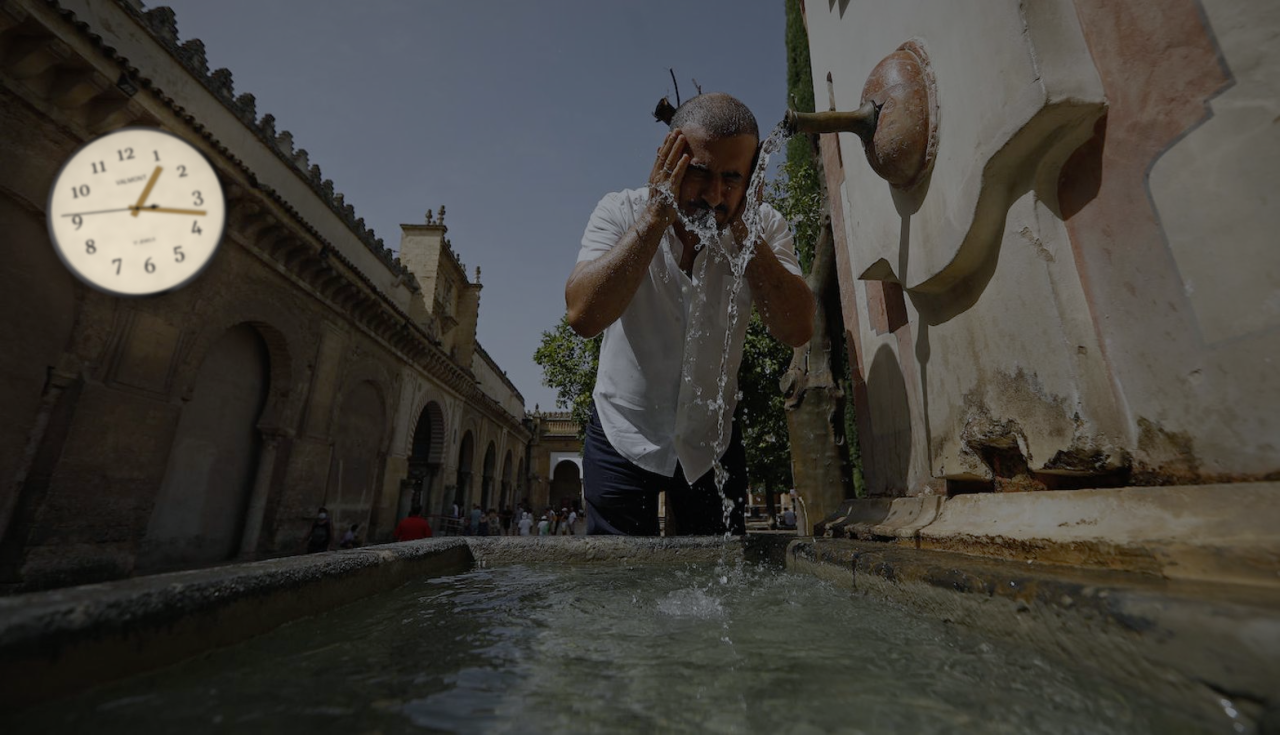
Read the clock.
1:17:46
